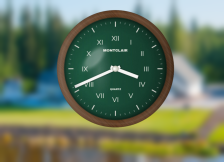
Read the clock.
3:41
